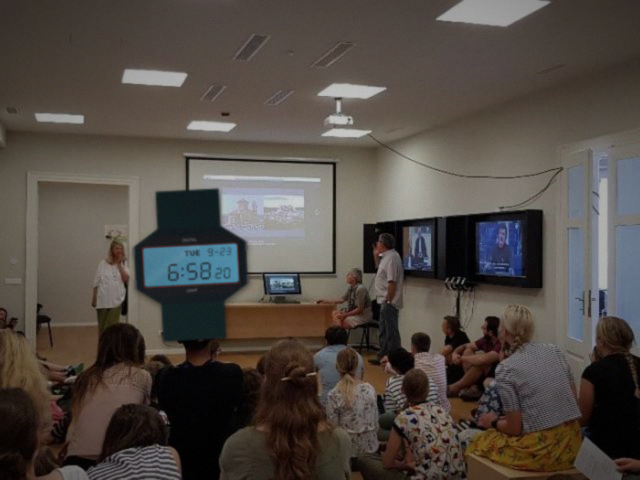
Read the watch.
6:58:20
